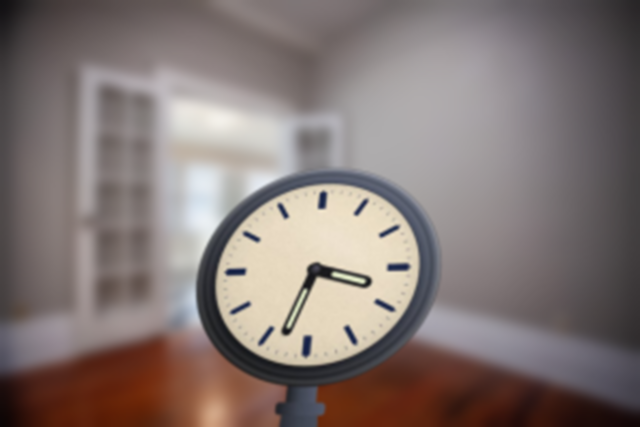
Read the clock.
3:33
